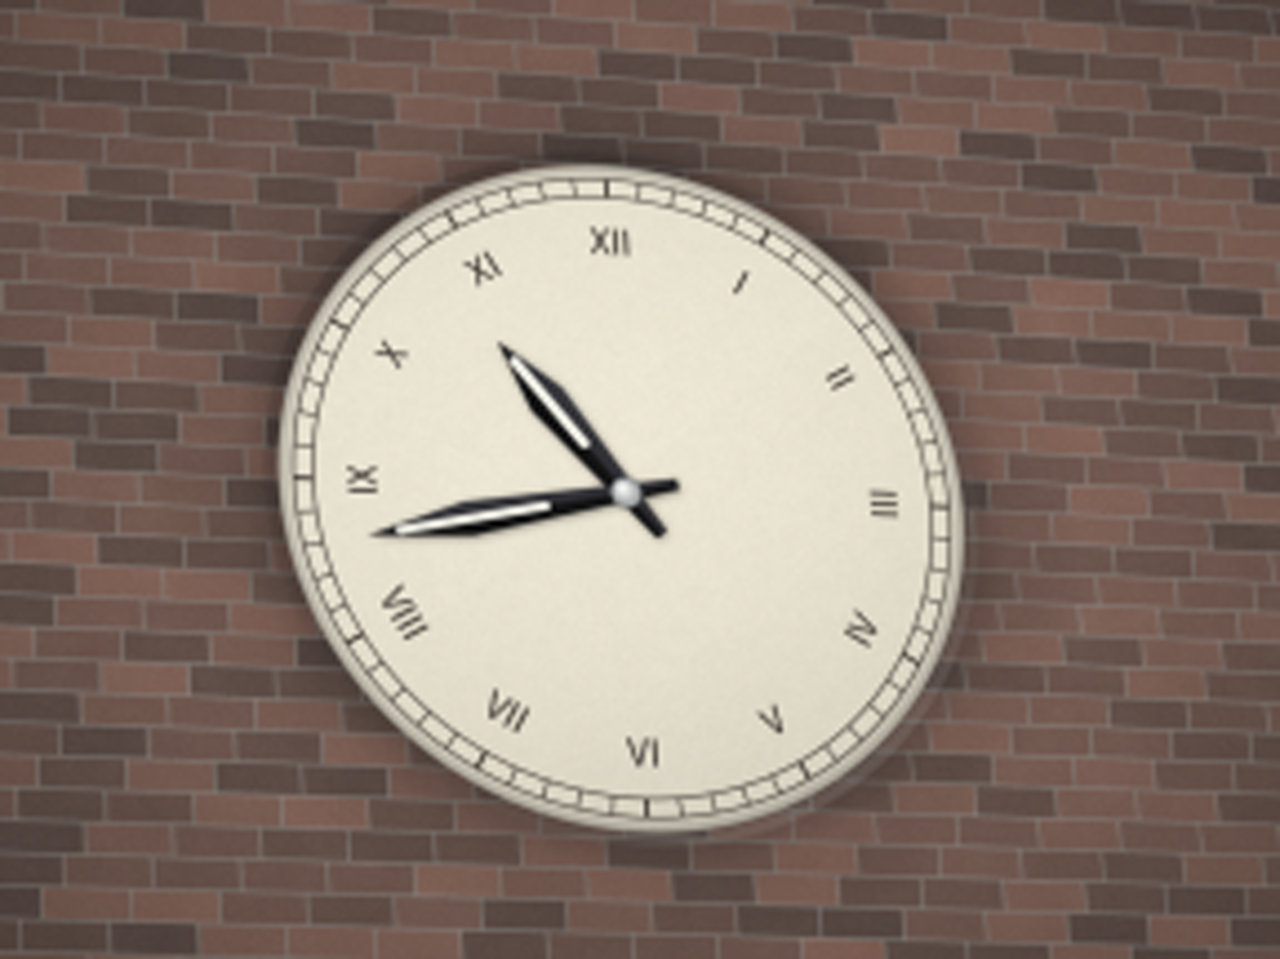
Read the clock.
10:43
